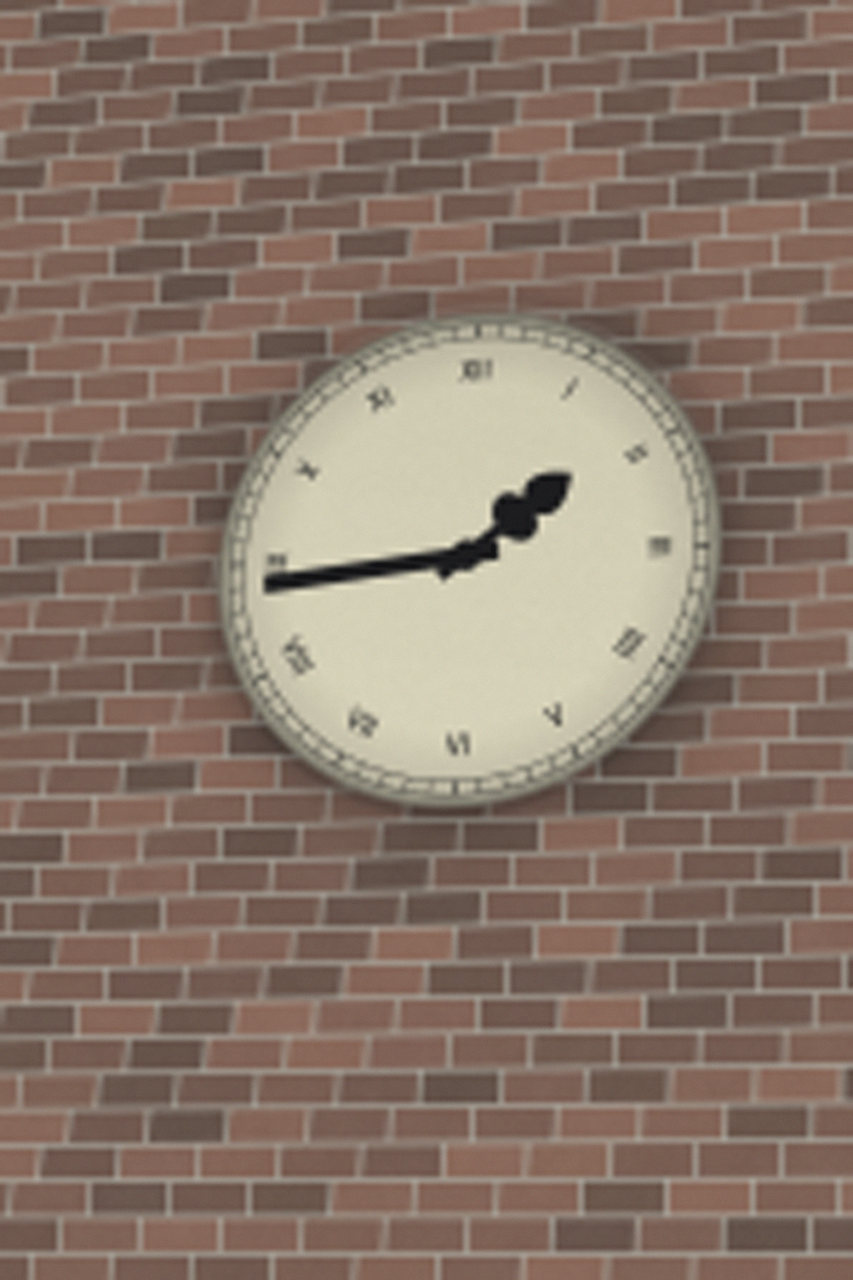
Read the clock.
1:44
